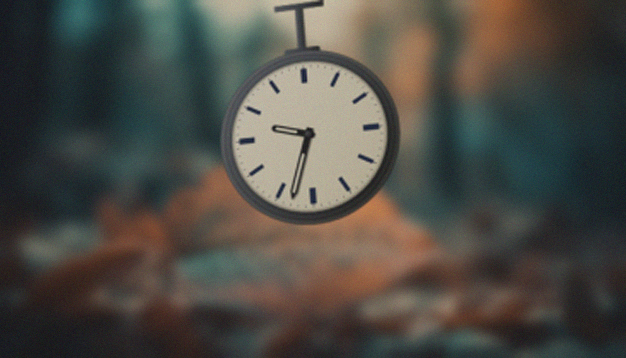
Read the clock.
9:33
